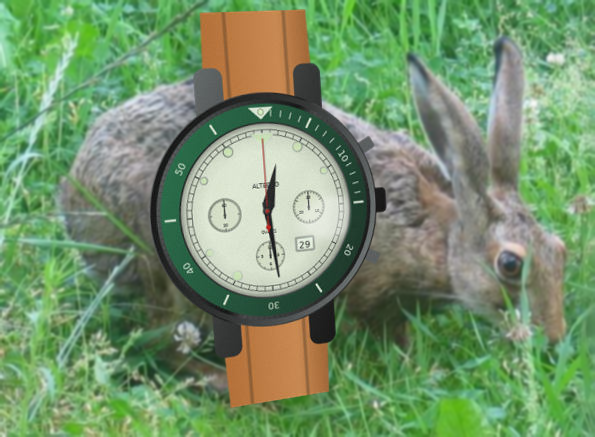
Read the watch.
12:29
